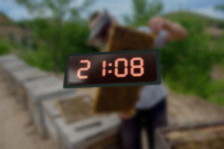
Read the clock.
21:08
